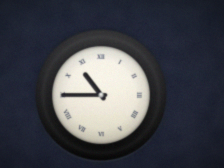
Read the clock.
10:45
